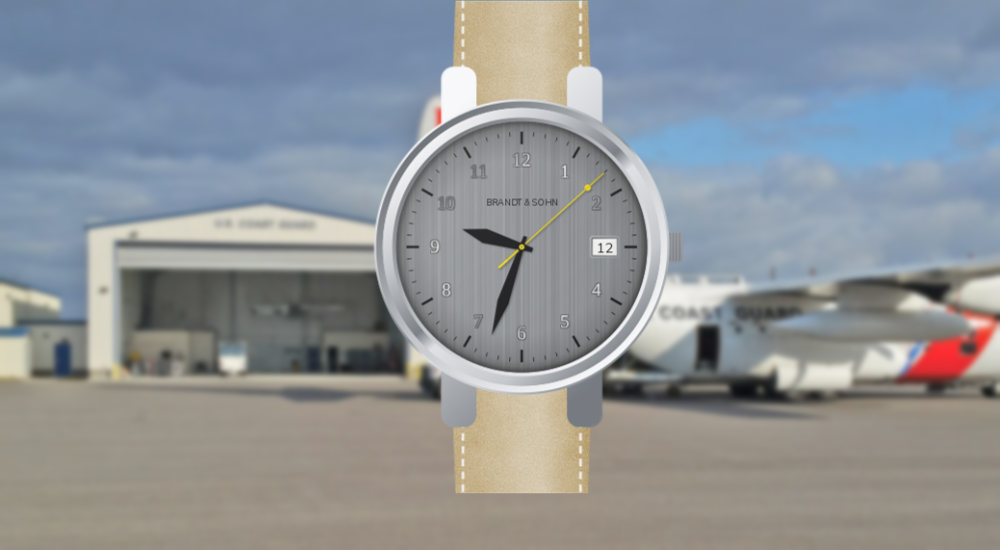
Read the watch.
9:33:08
